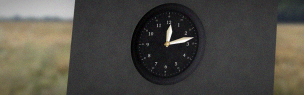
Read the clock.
12:13
